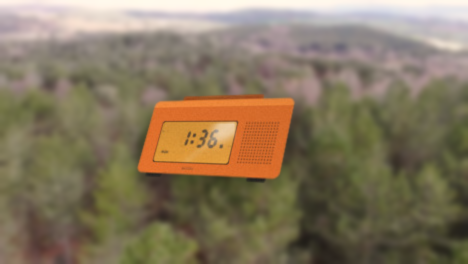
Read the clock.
1:36
